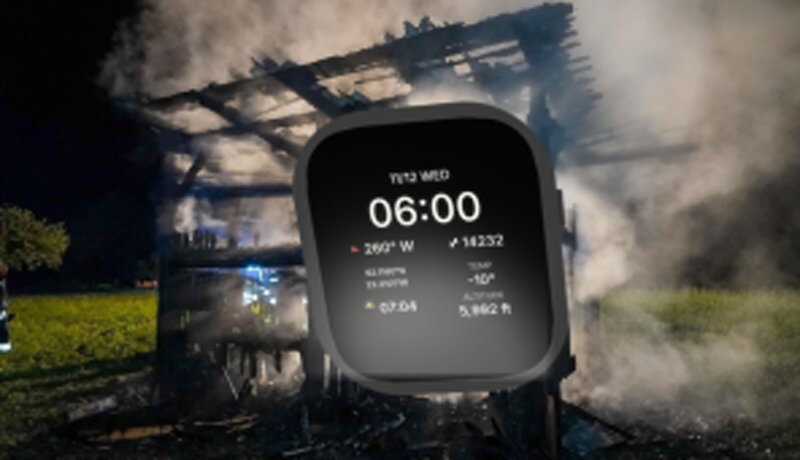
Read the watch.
6:00
